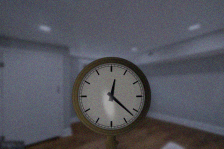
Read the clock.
12:22
